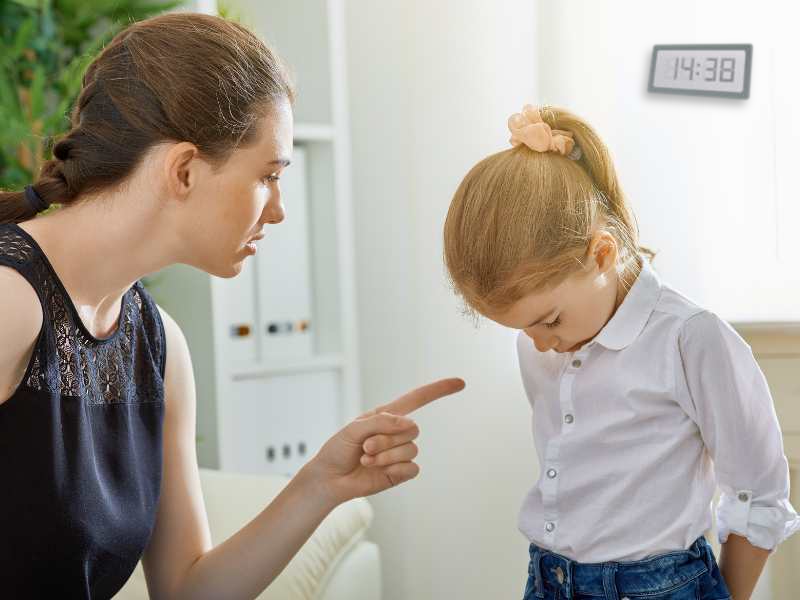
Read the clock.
14:38
